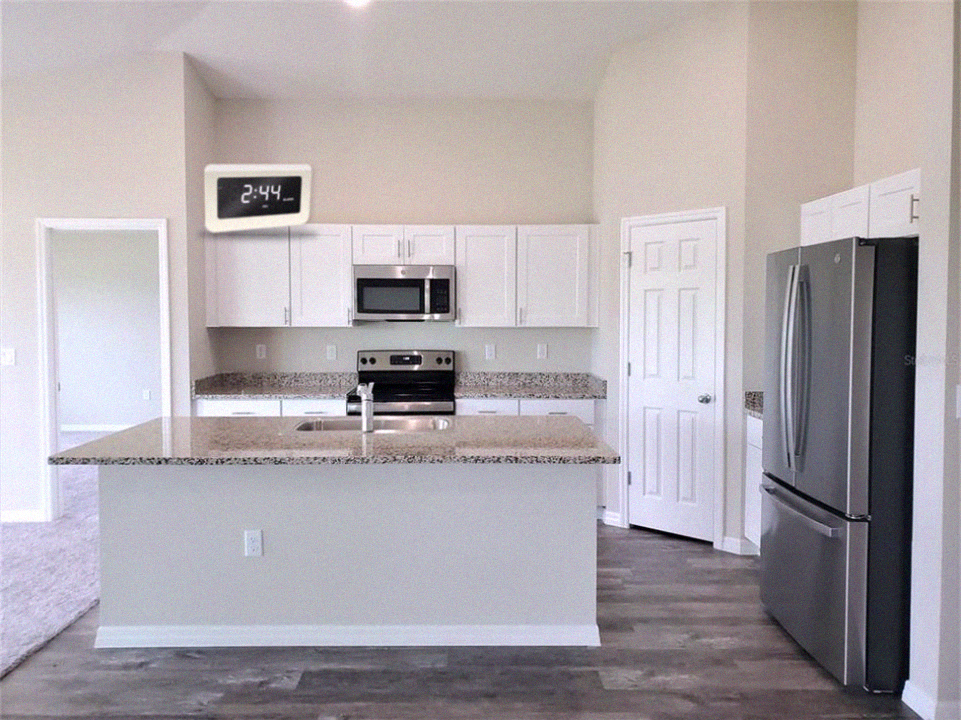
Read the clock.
2:44
